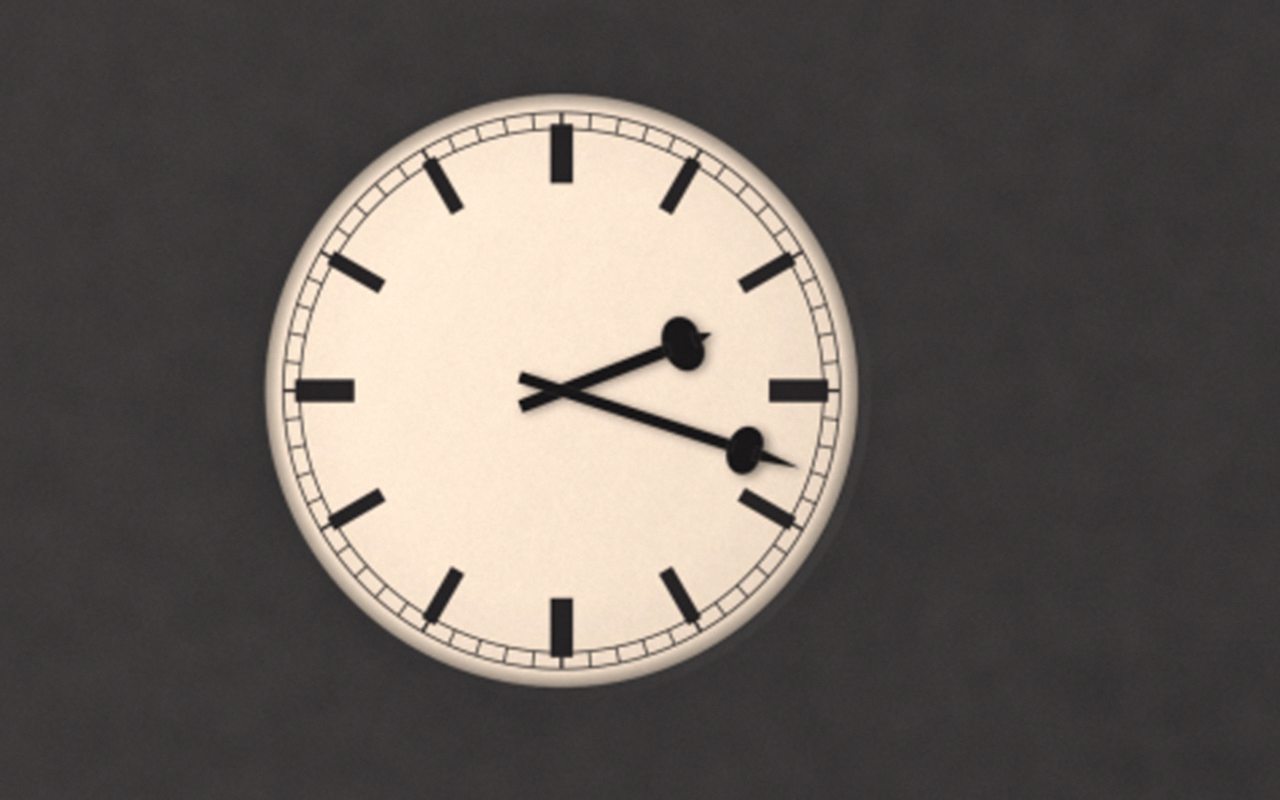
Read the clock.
2:18
